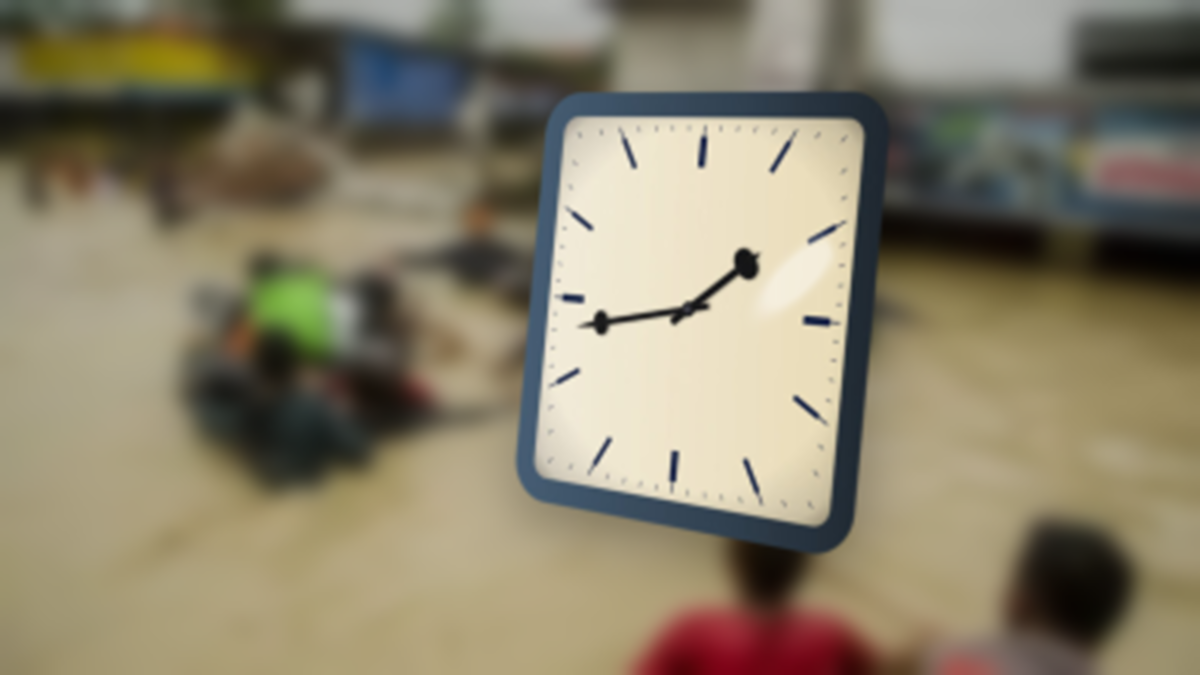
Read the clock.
1:43
